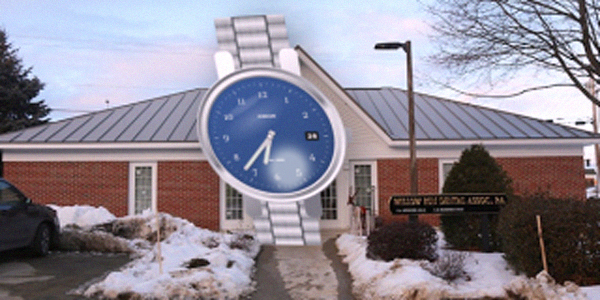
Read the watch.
6:37
